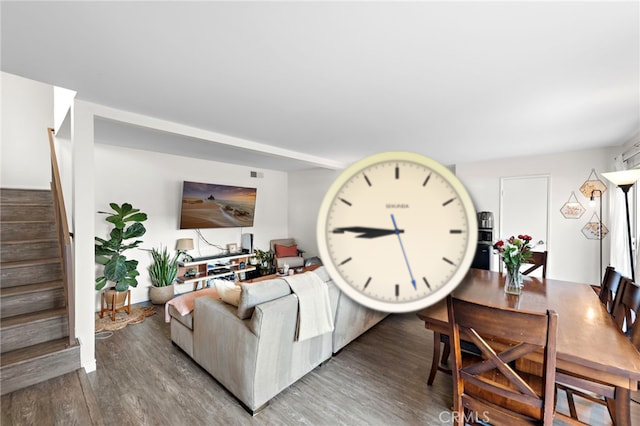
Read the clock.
8:45:27
